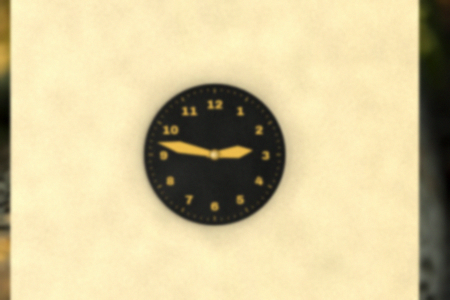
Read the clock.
2:47
